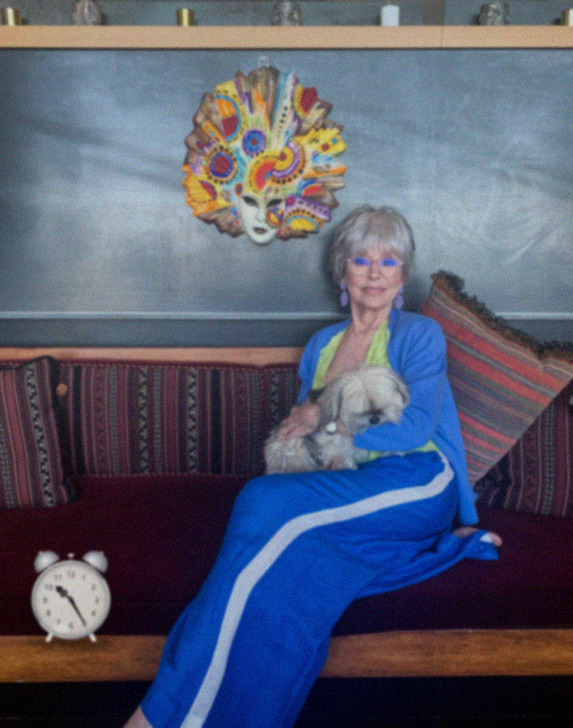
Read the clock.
10:25
